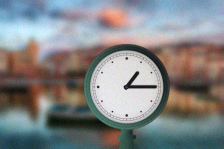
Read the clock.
1:15
